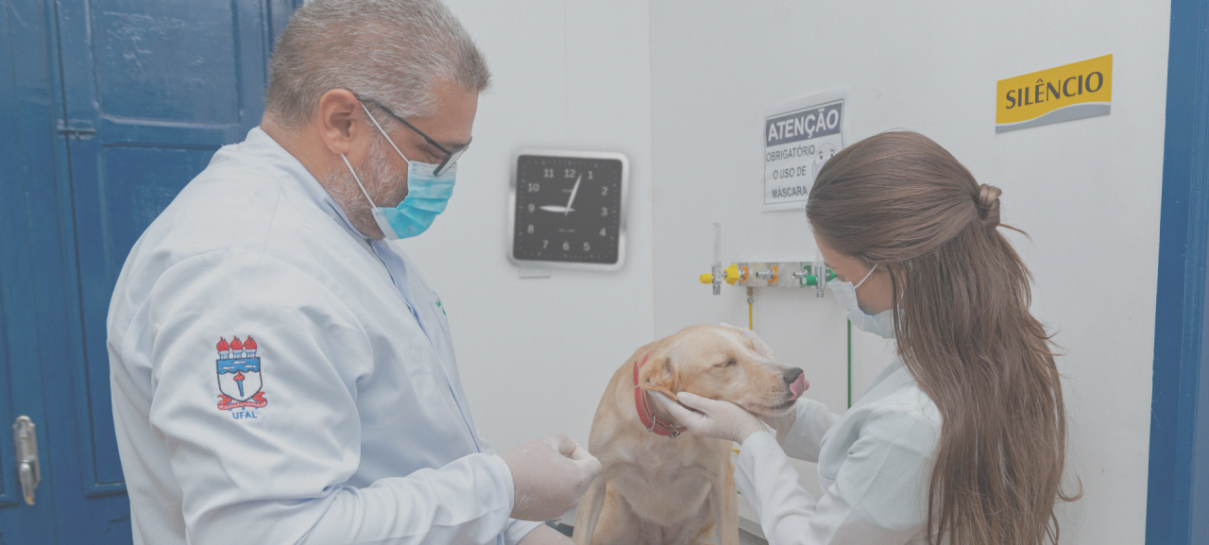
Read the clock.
9:03
